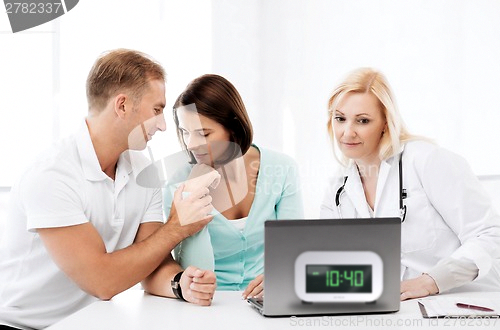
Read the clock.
10:40
